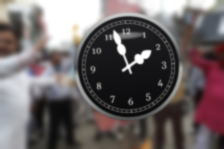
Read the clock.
1:57
